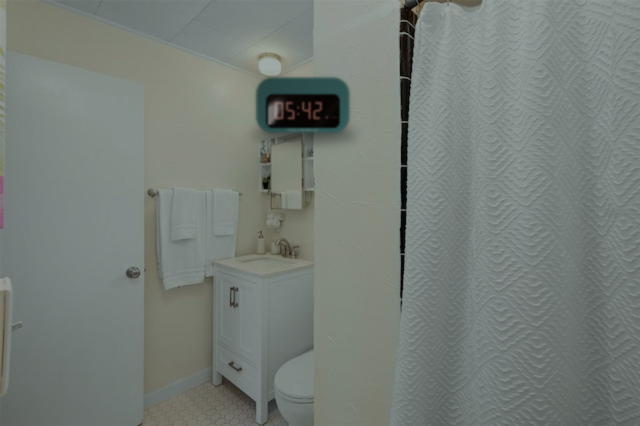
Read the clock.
5:42
